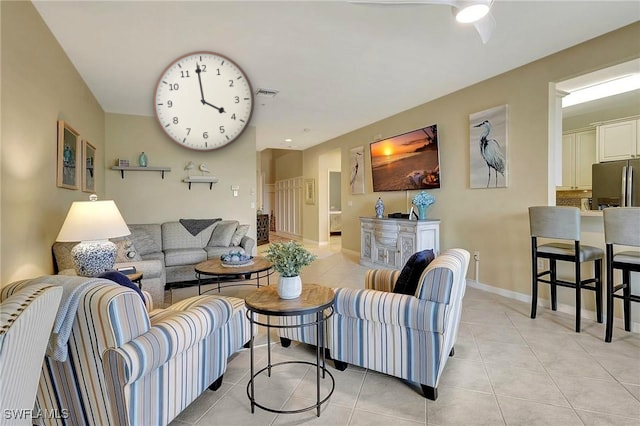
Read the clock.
3:59
